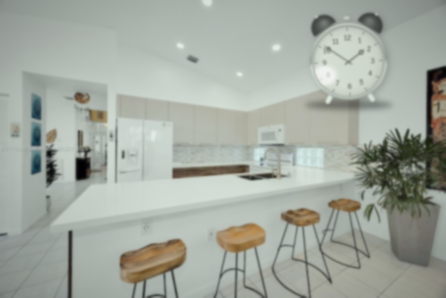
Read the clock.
1:51
